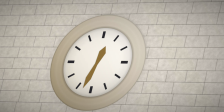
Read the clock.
12:33
